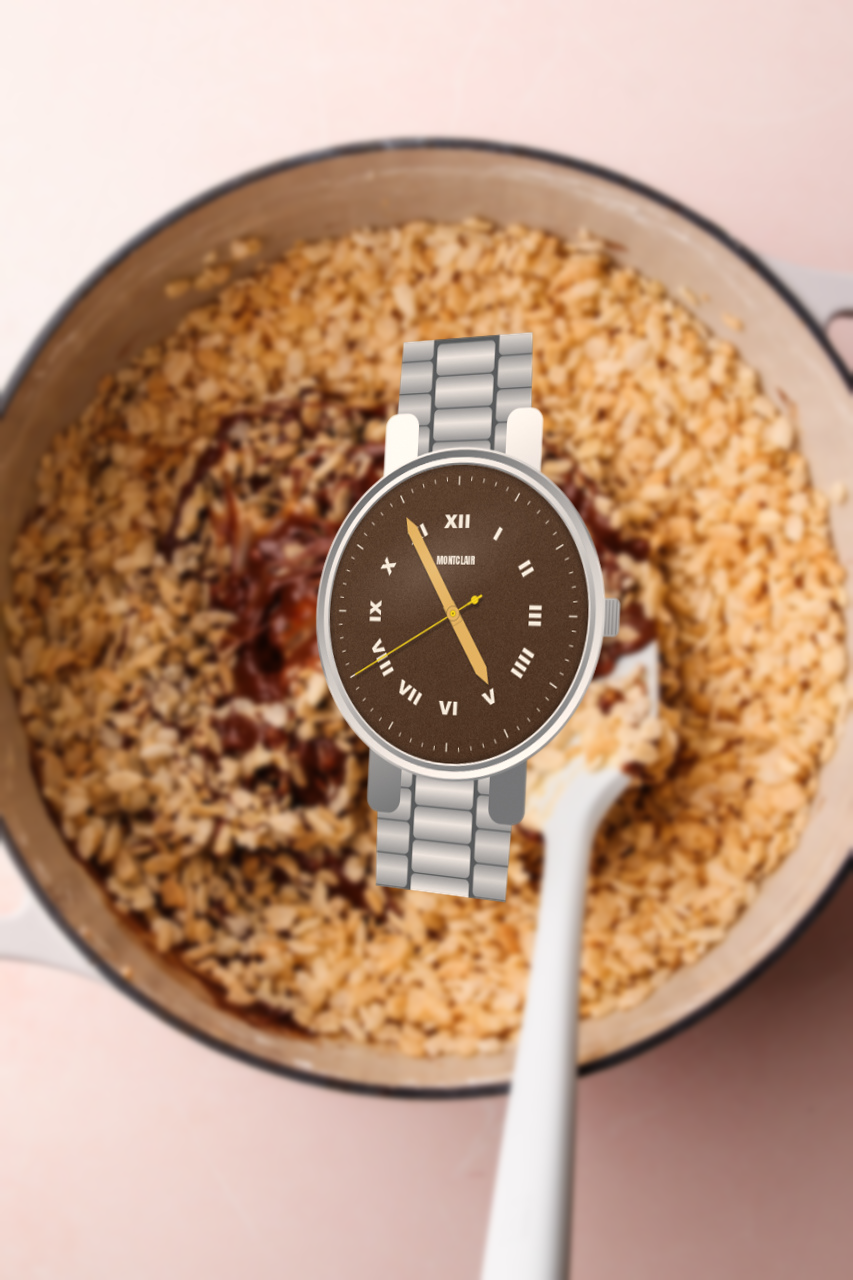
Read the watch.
4:54:40
